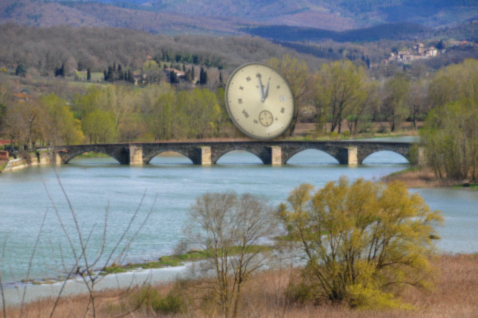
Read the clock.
1:00
